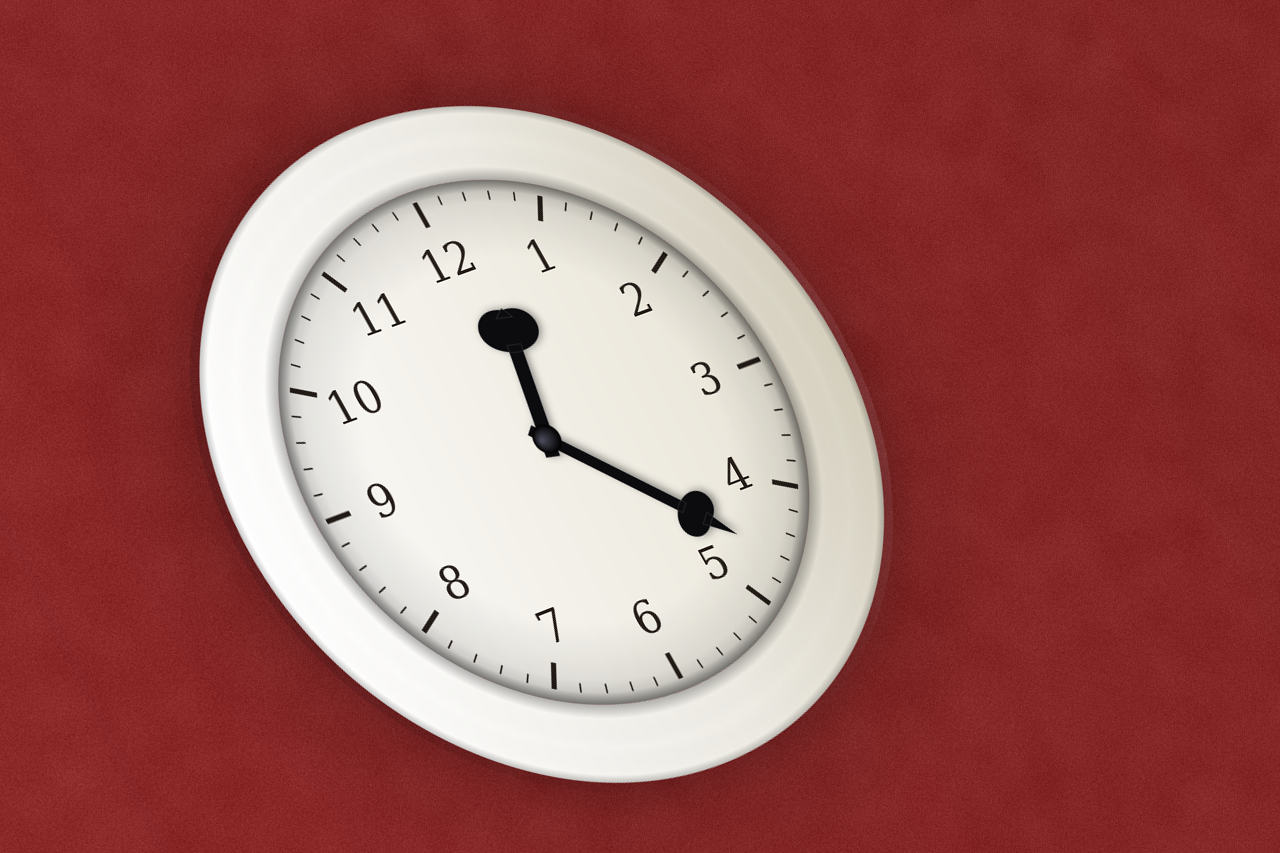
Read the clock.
12:23
